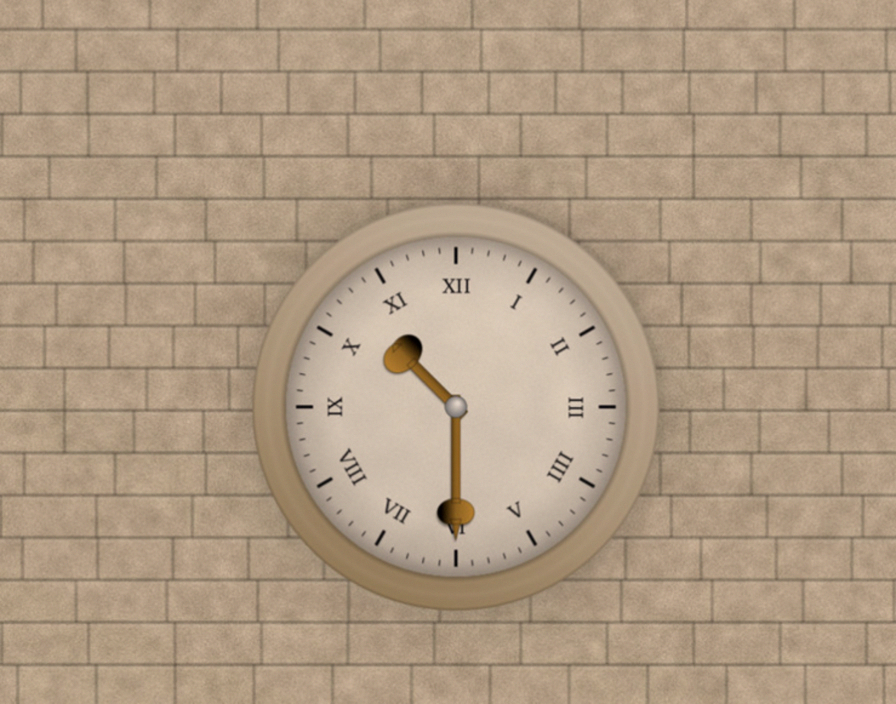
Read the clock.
10:30
